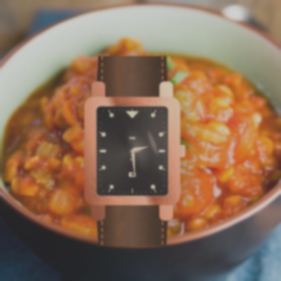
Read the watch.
2:29
